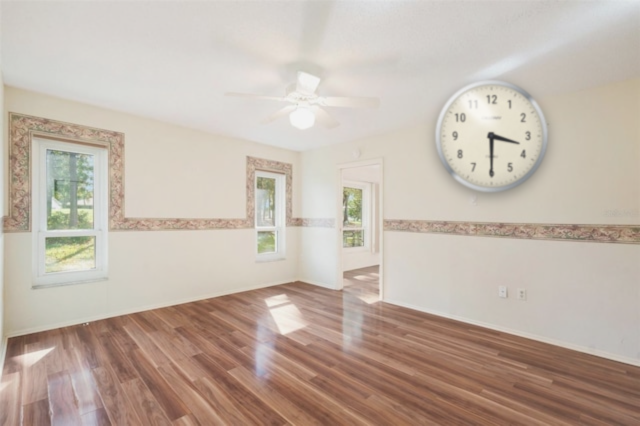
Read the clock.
3:30
